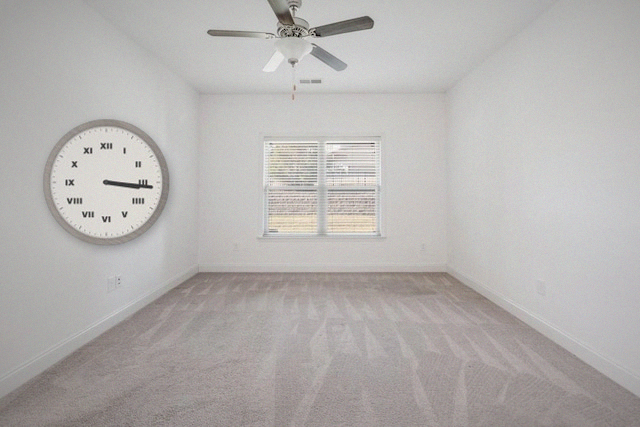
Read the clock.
3:16
